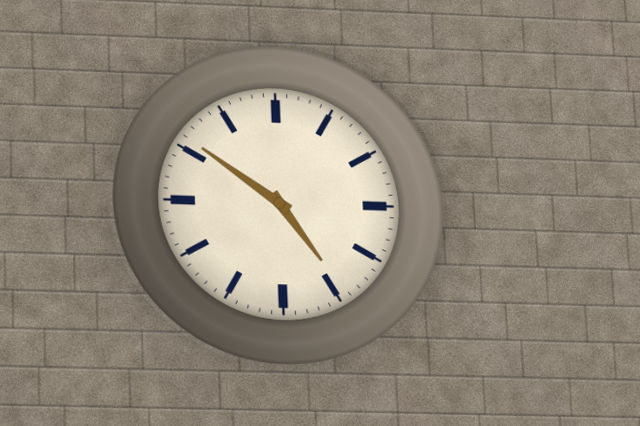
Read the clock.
4:51
